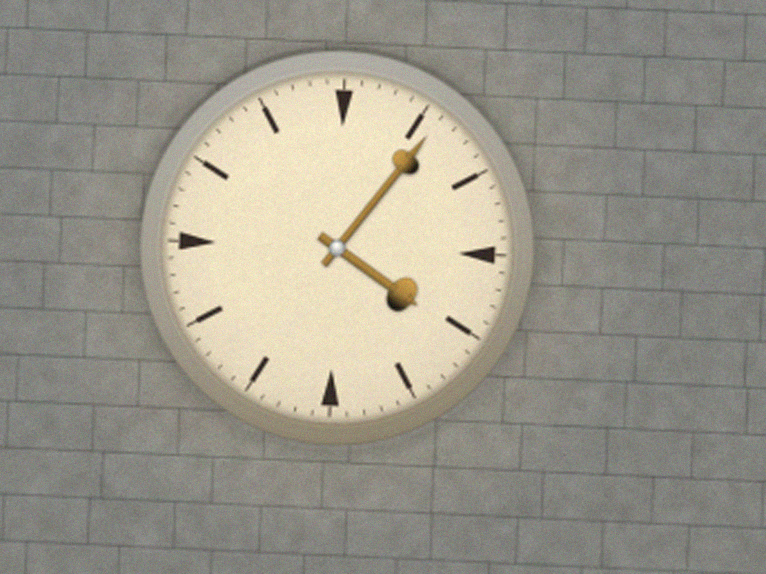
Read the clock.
4:06
